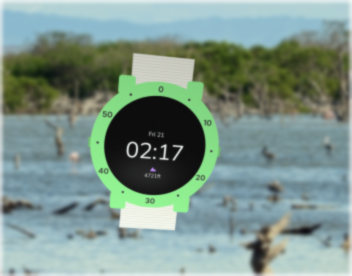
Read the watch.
2:17
